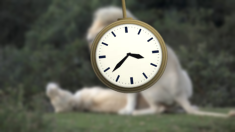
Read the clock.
3:38
